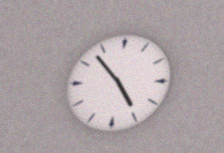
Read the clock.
4:53
